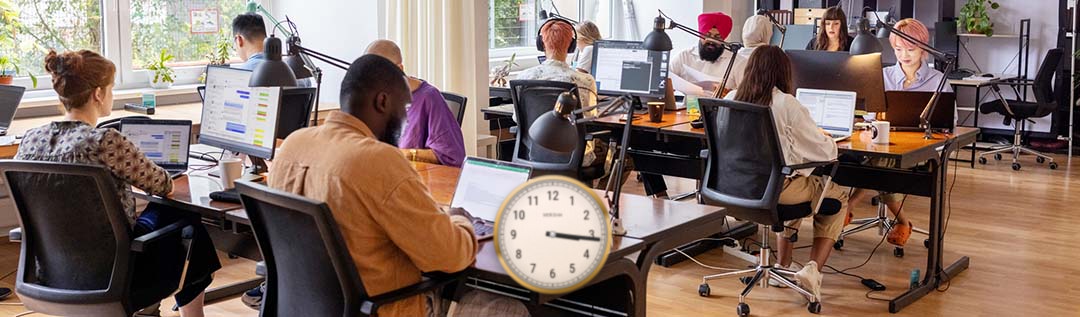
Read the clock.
3:16
